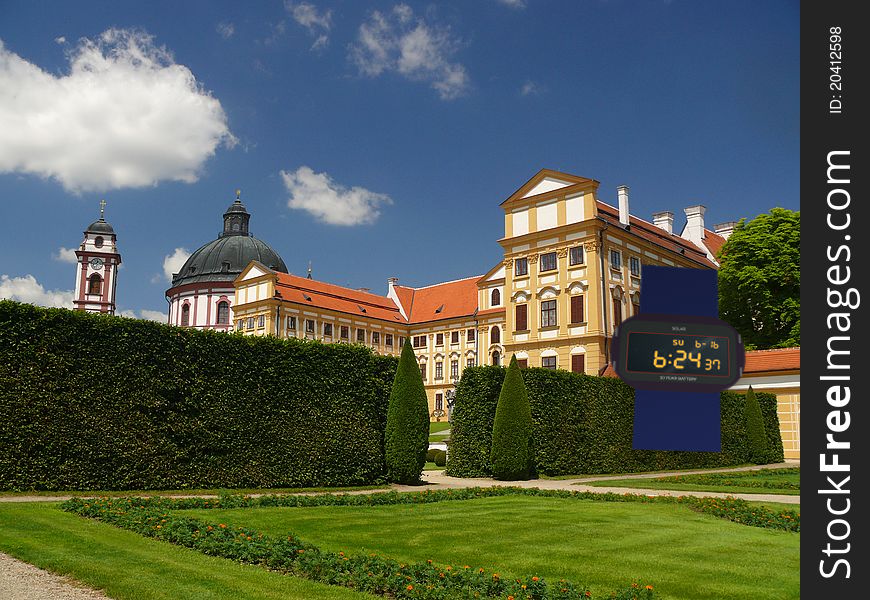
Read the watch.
6:24:37
